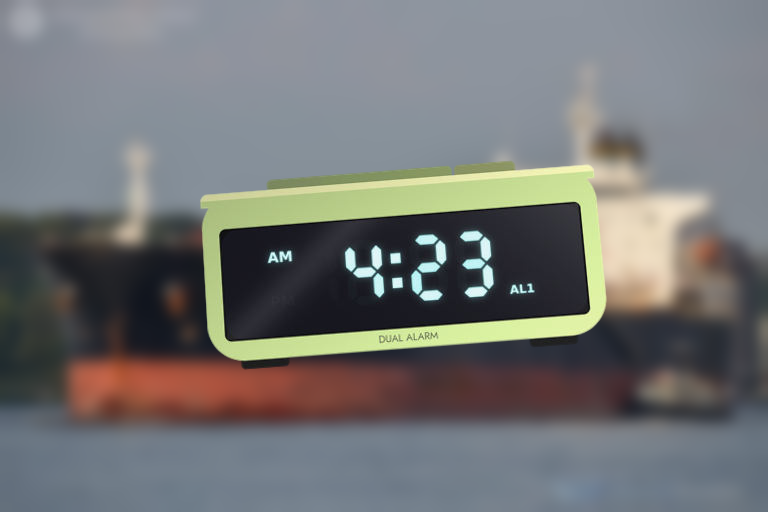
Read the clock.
4:23
